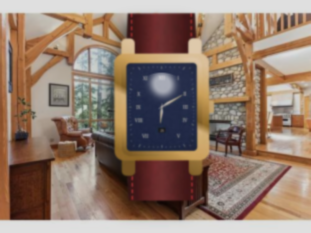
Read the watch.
6:10
